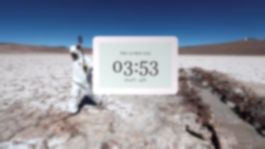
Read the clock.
3:53
